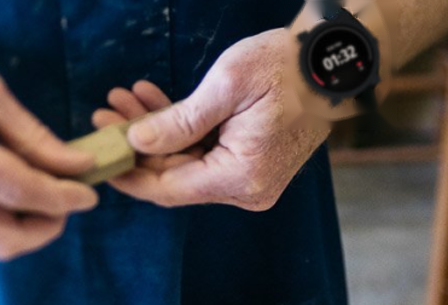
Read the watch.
1:32
